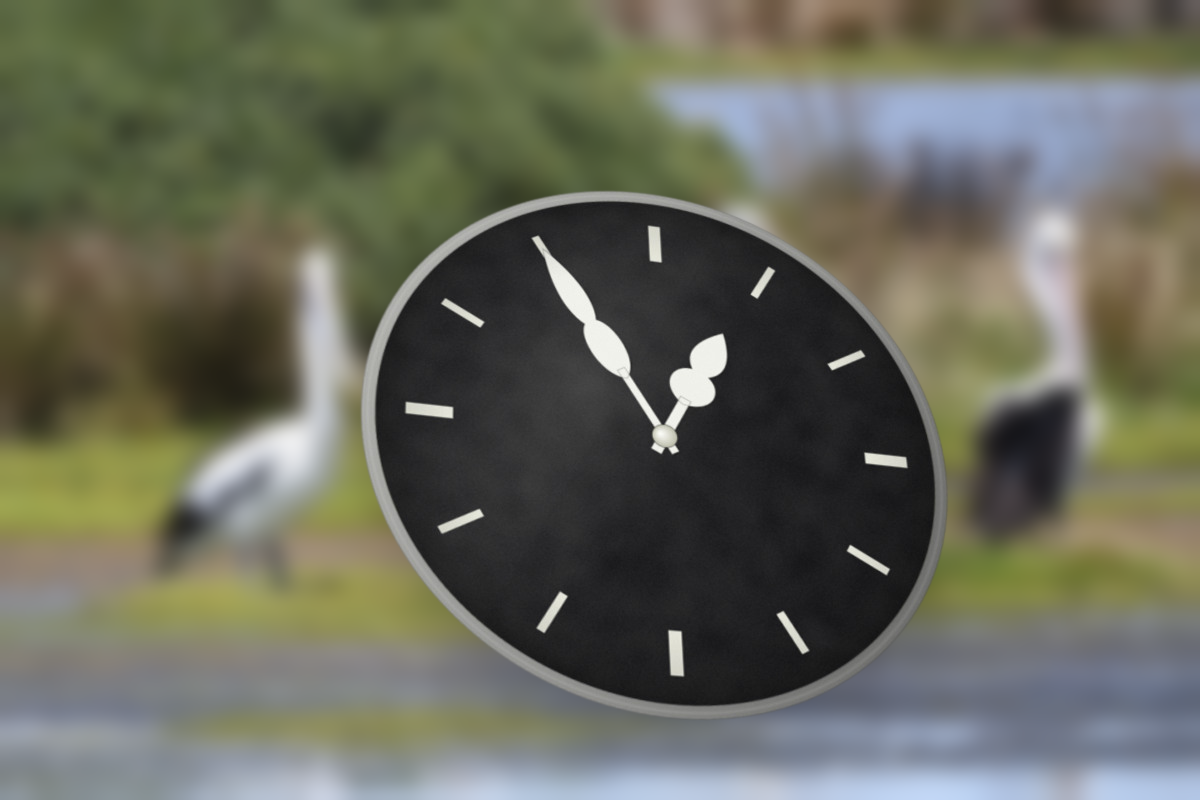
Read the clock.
12:55
